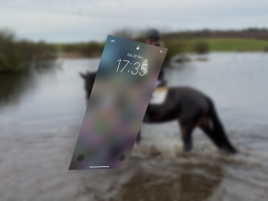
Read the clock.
17:35
